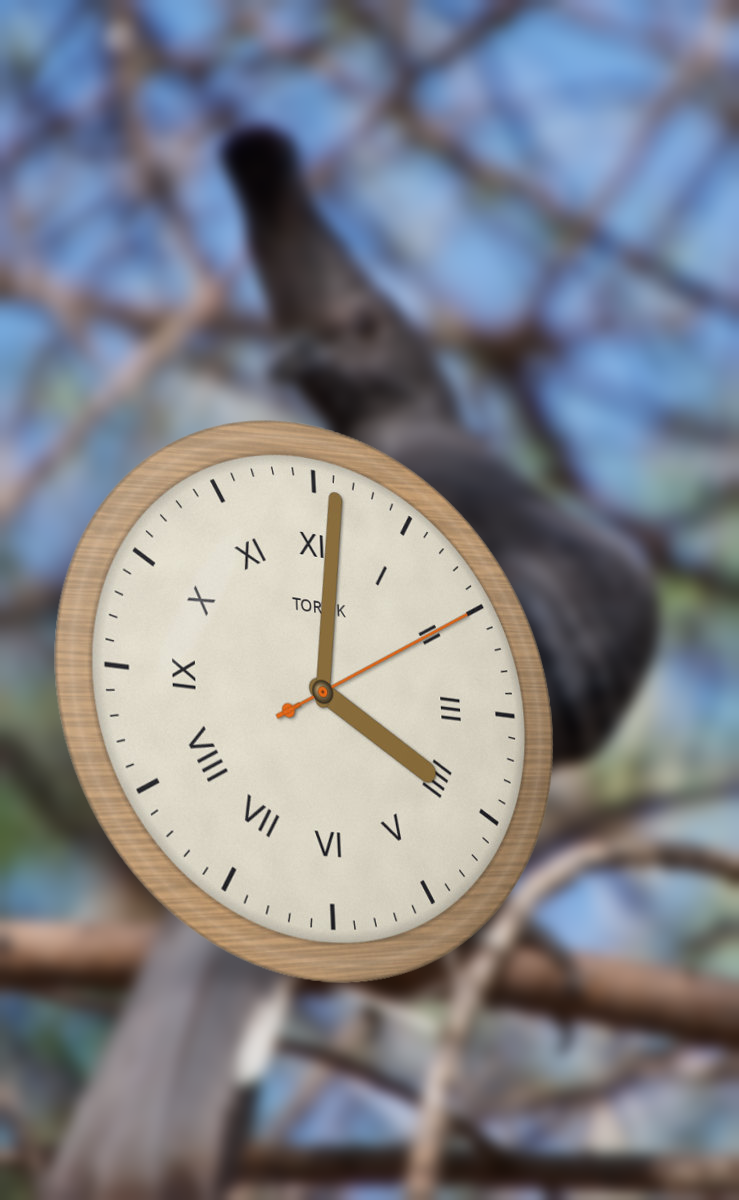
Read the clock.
4:01:10
